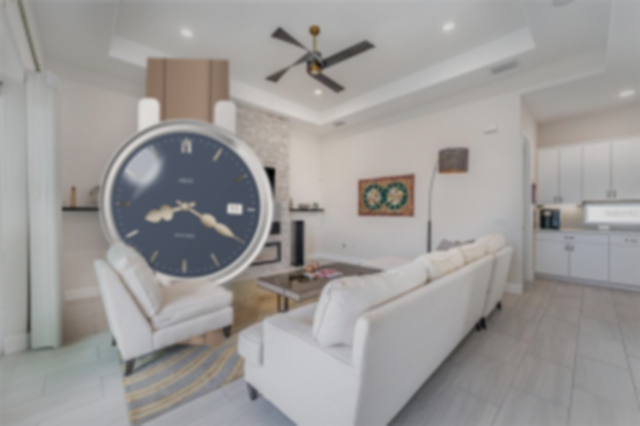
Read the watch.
8:20
